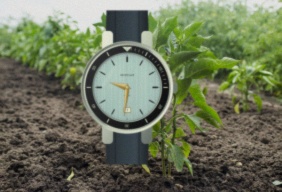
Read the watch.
9:31
